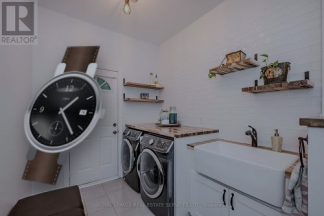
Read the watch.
1:23
